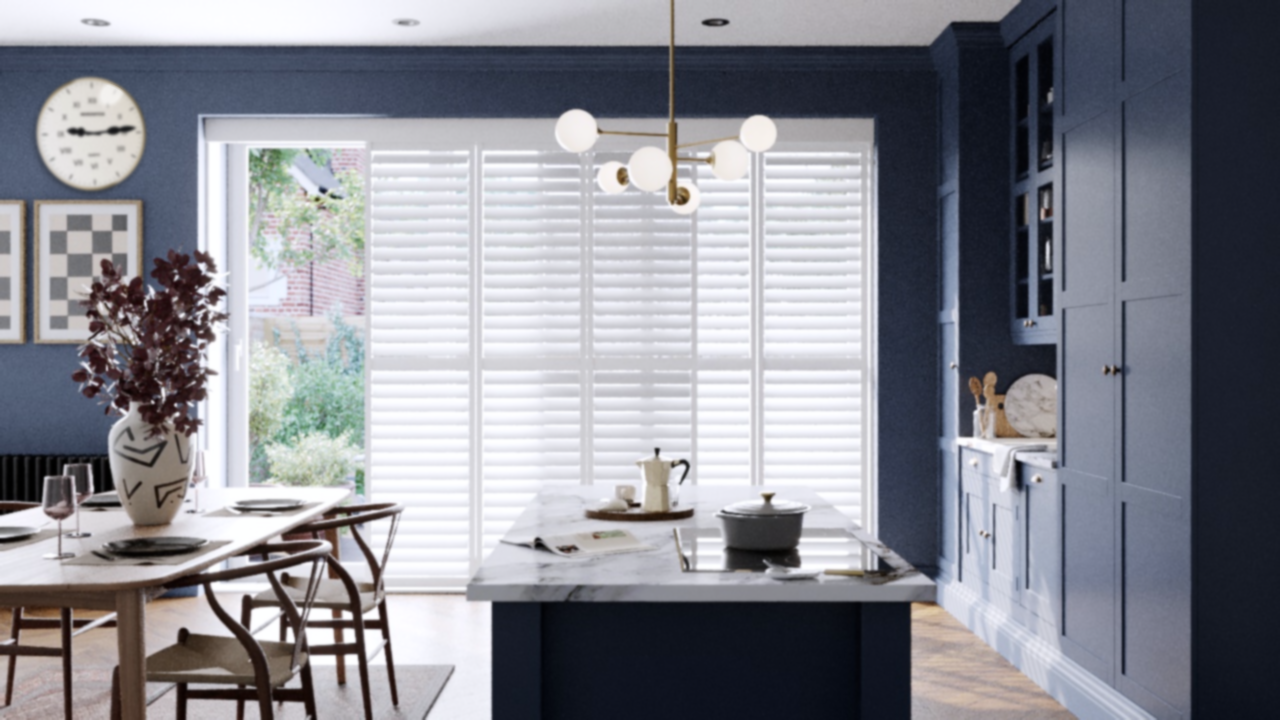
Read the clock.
9:14
